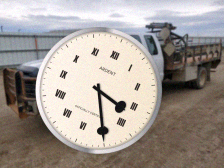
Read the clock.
3:25
